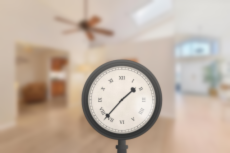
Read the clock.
1:37
